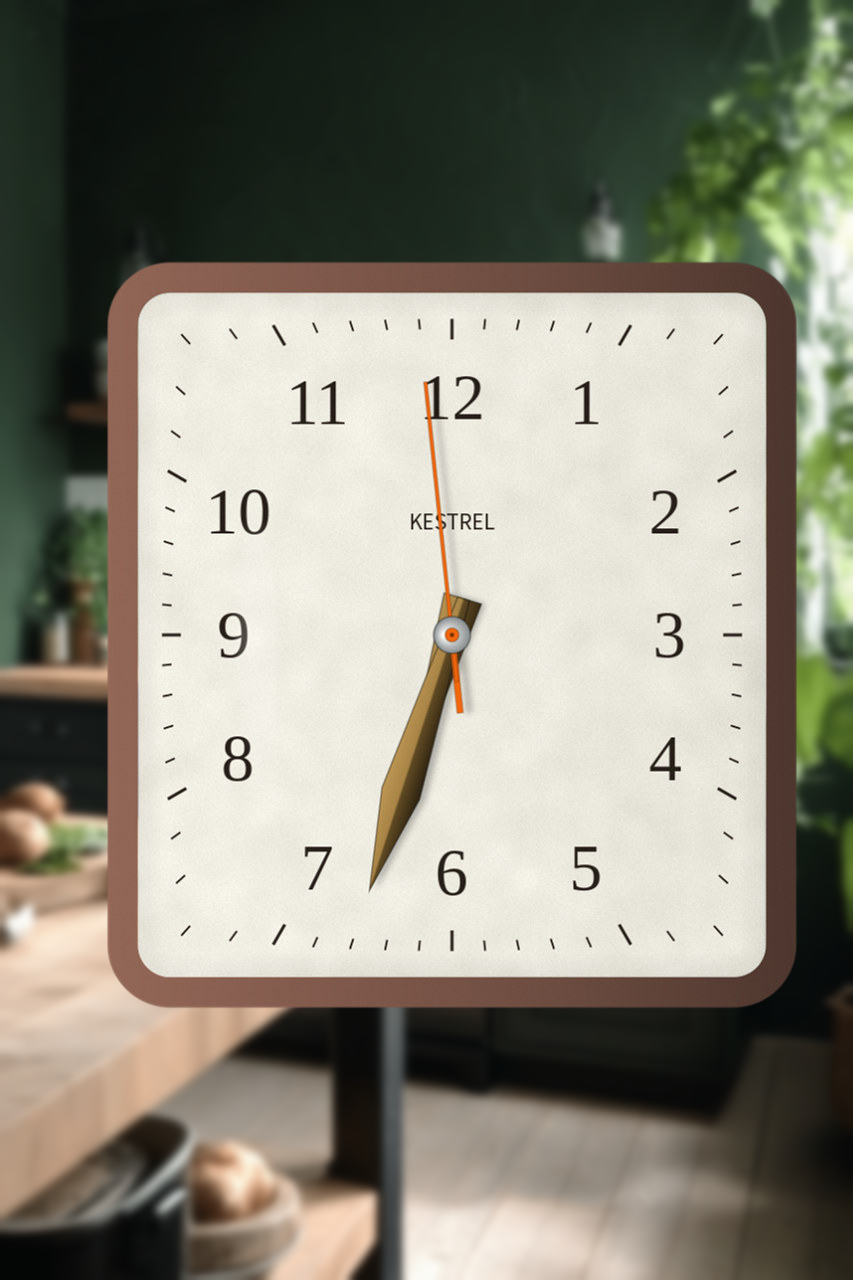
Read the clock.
6:32:59
